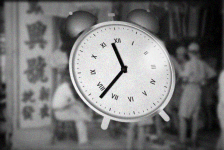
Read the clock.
11:38
